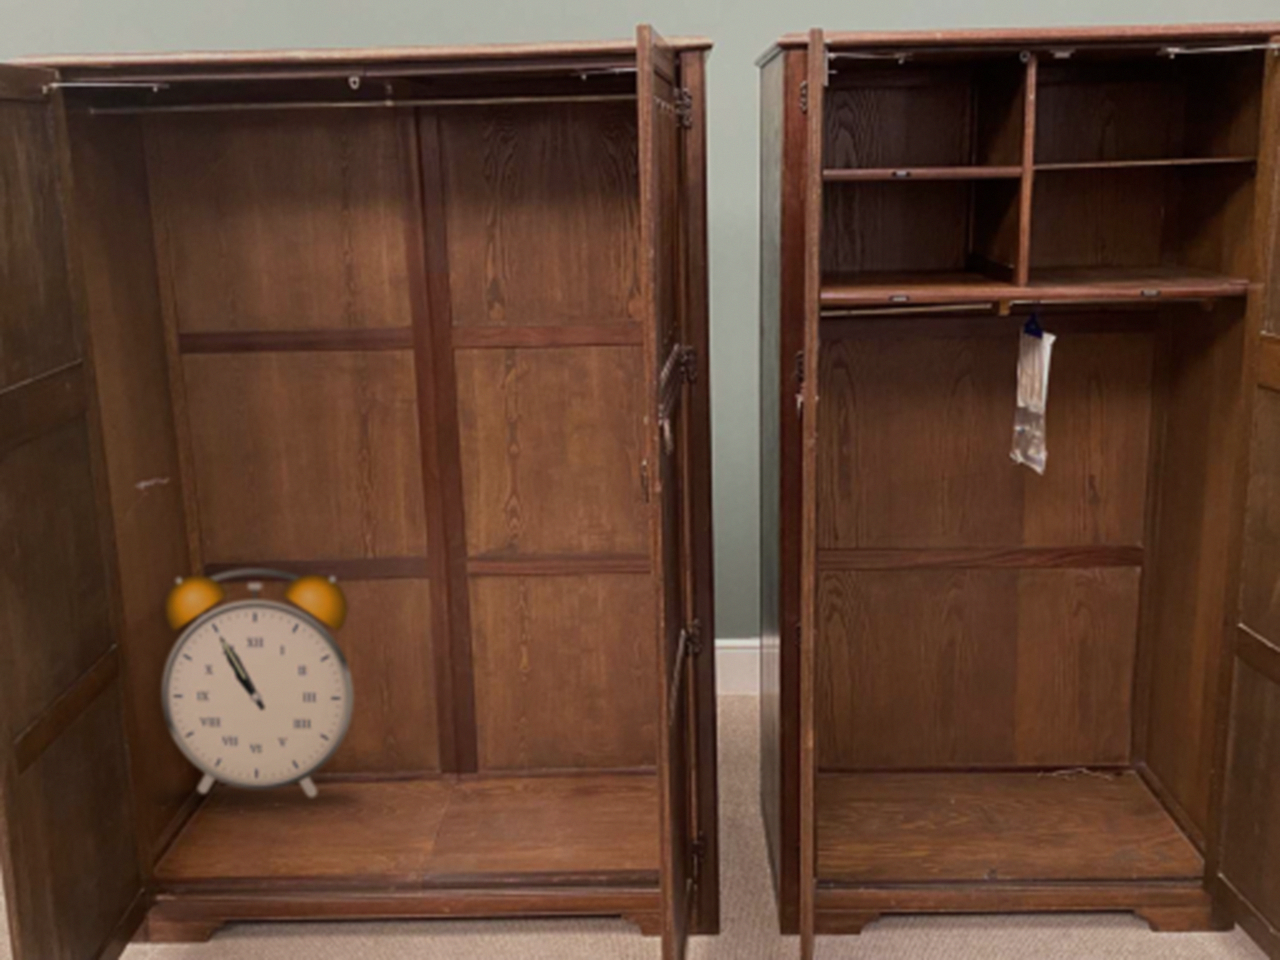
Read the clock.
10:55
